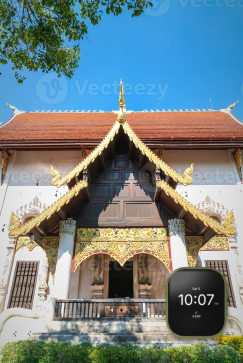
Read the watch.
10:07
